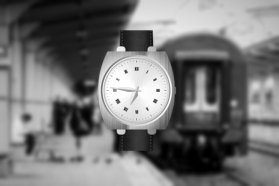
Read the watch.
6:46
